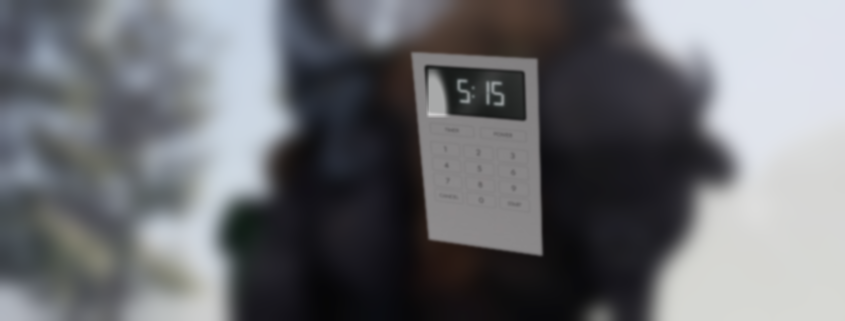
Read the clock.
5:15
